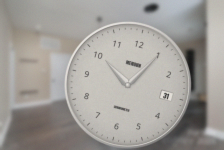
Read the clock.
10:05
